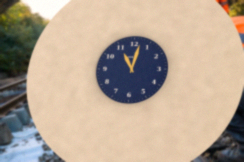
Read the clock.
11:02
